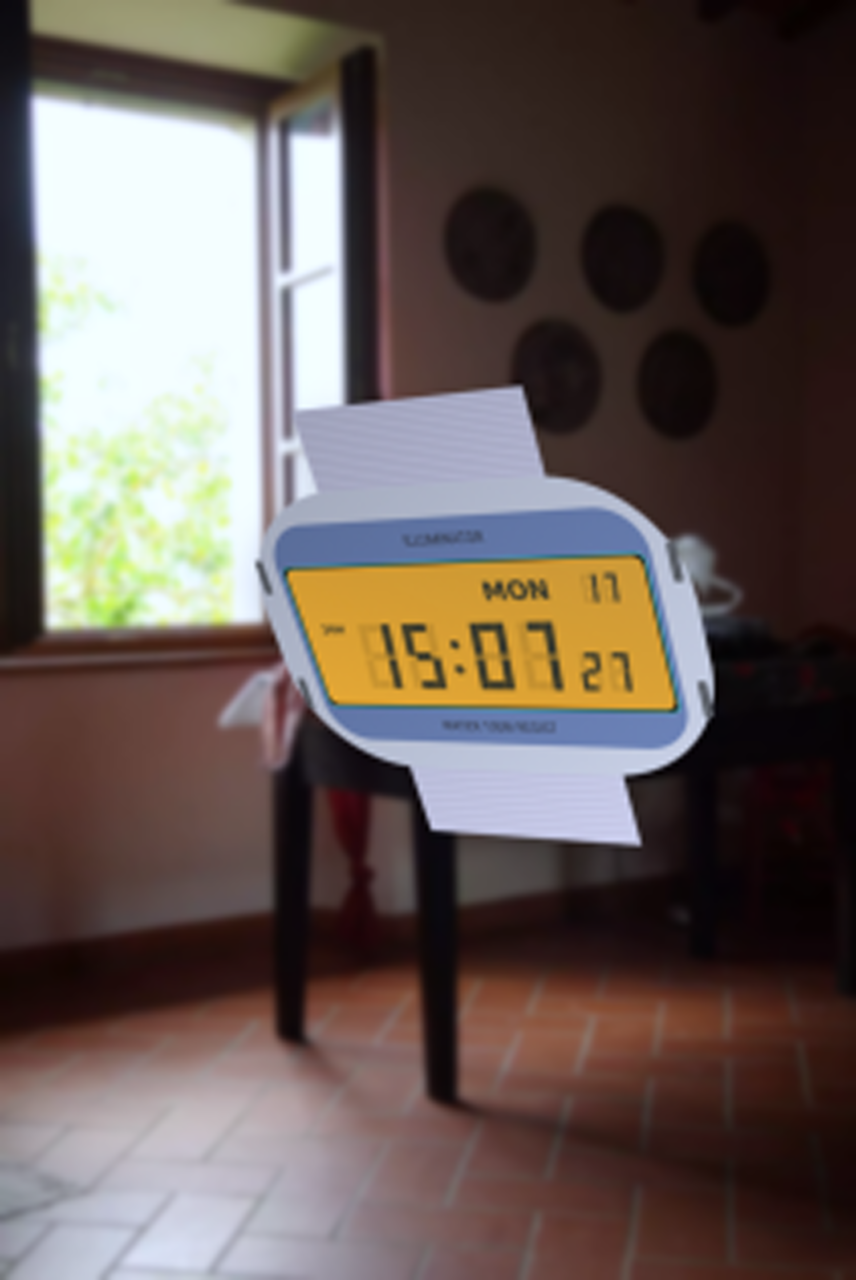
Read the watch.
15:07:27
